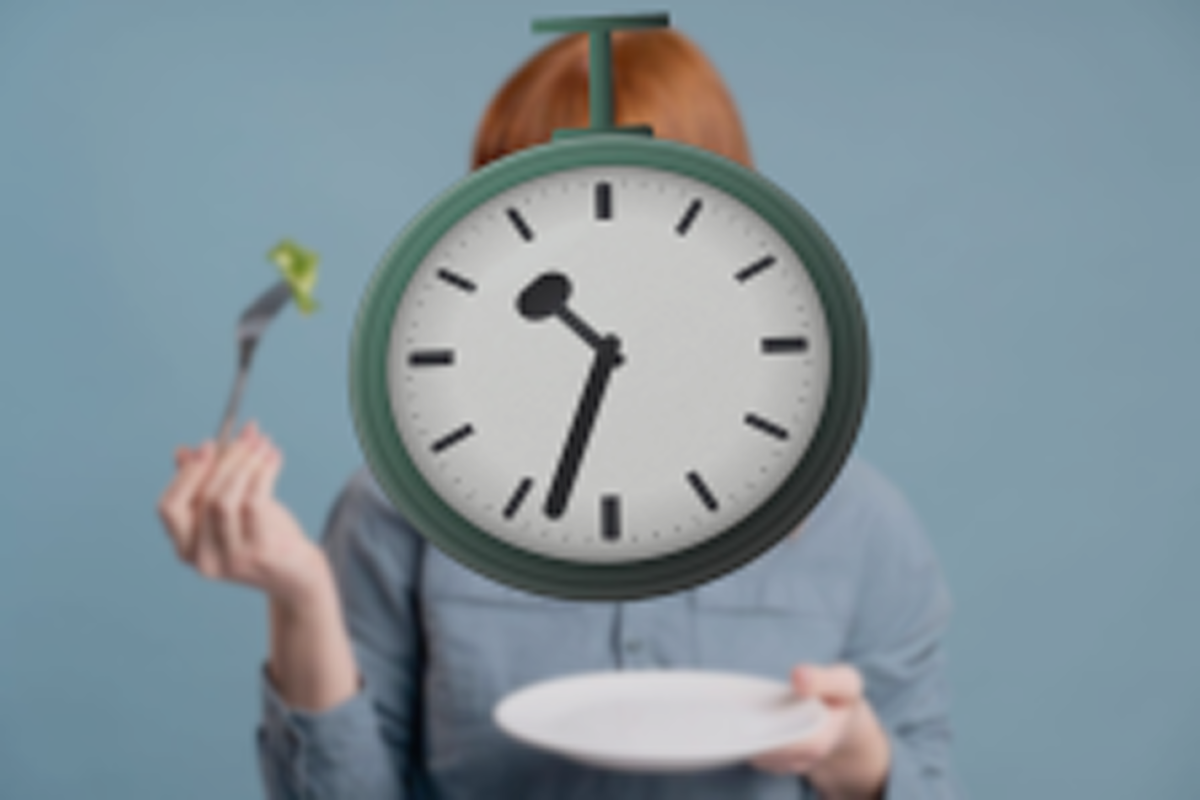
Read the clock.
10:33
